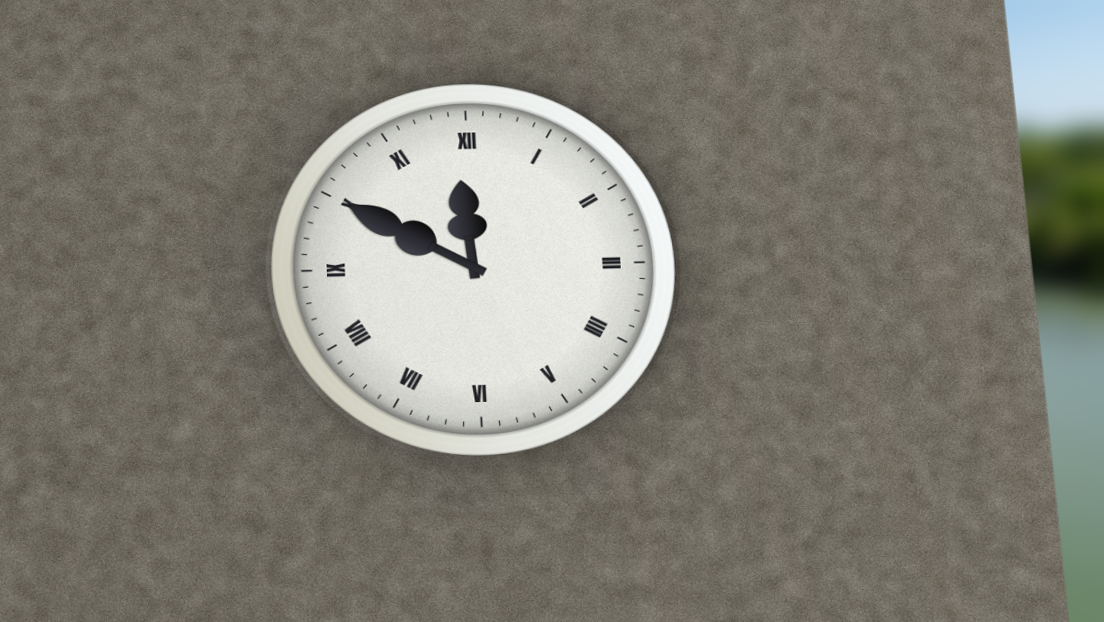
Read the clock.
11:50
